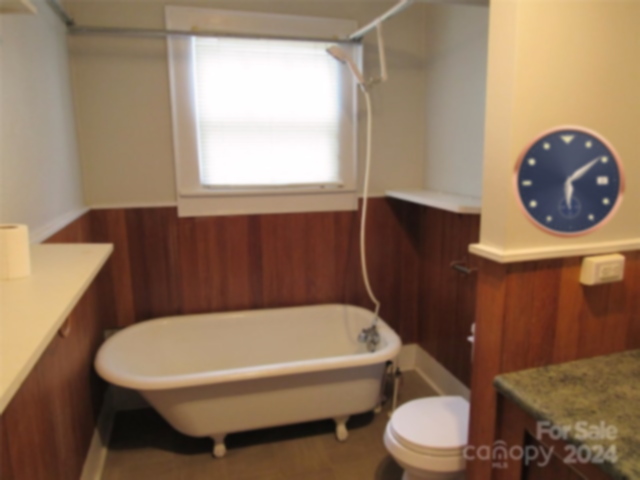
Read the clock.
6:09
